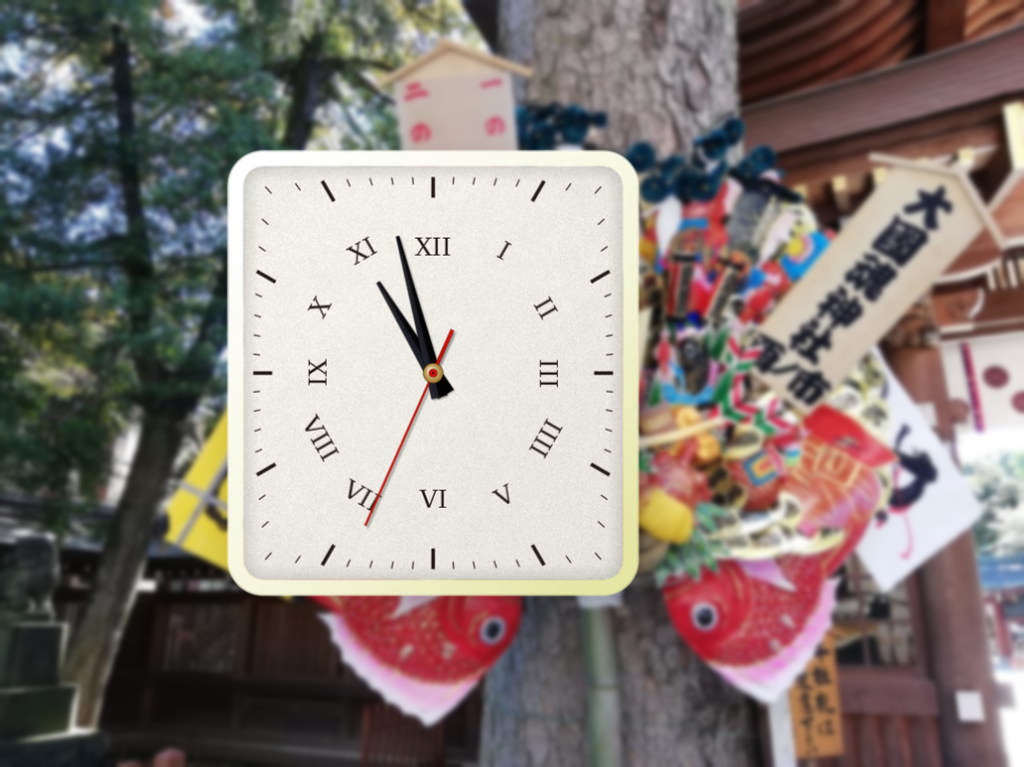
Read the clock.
10:57:34
